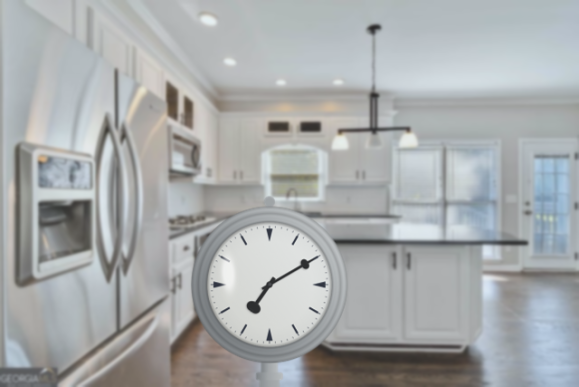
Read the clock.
7:10
